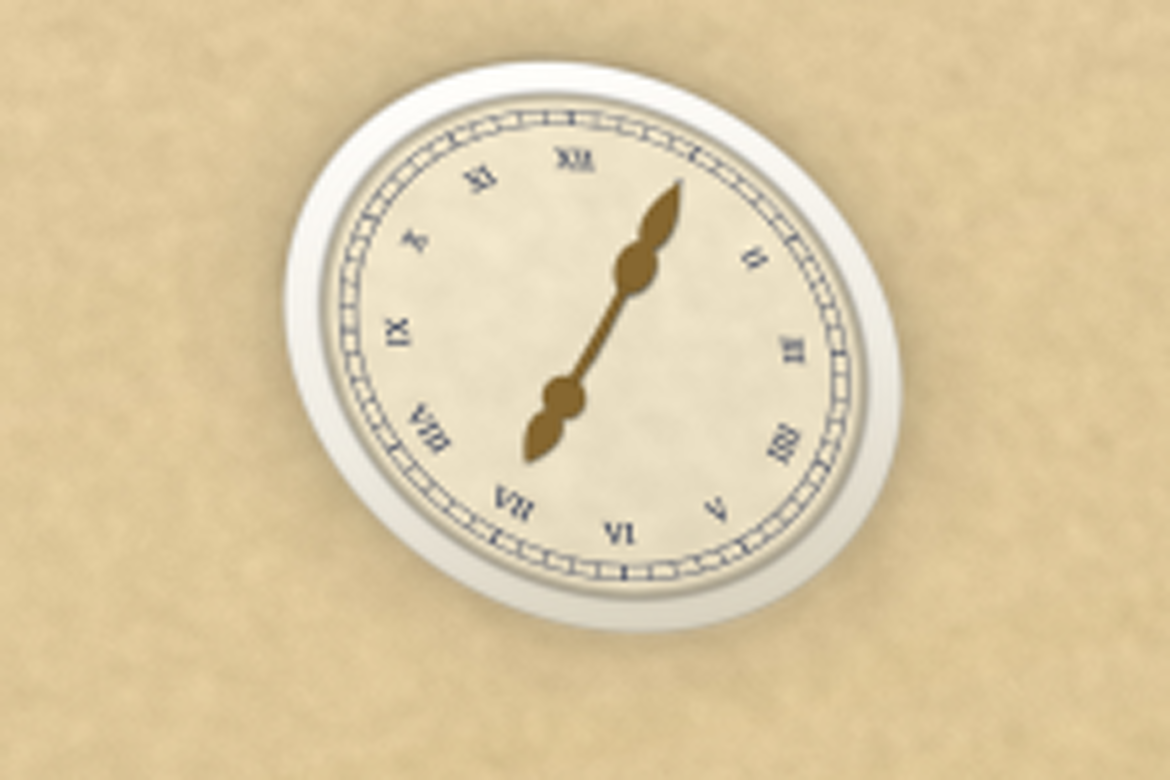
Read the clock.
7:05
